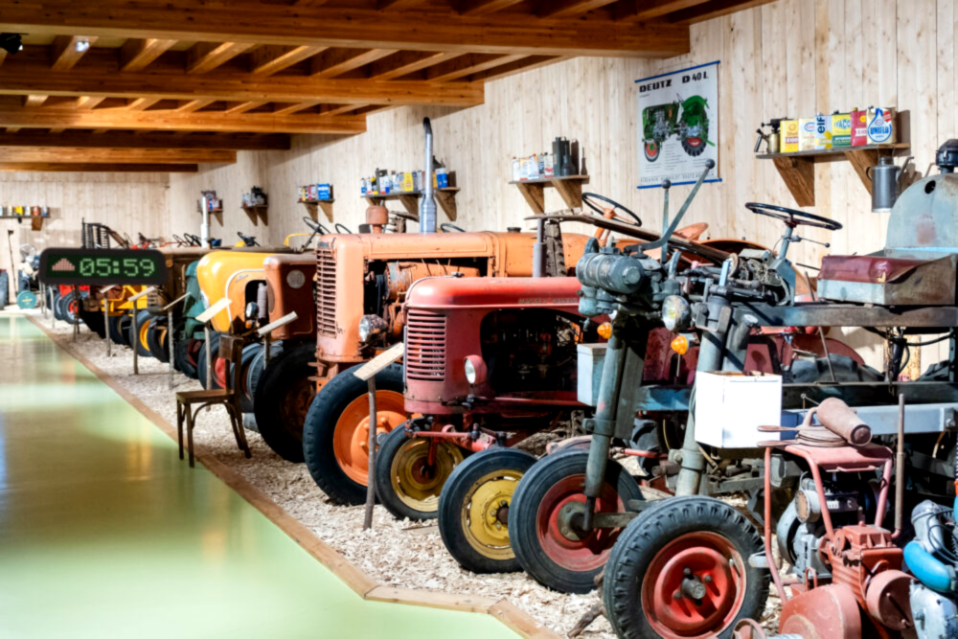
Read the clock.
5:59
